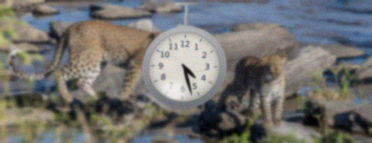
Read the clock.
4:27
